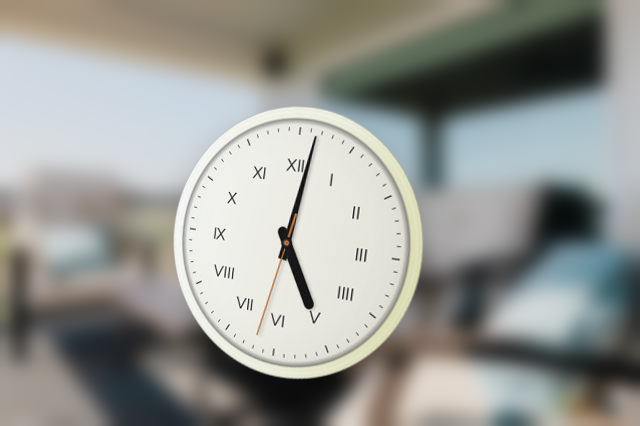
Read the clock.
5:01:32
